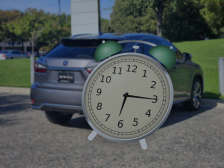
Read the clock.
6:15
